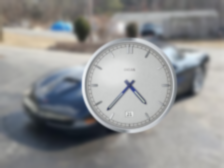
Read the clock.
4:37
